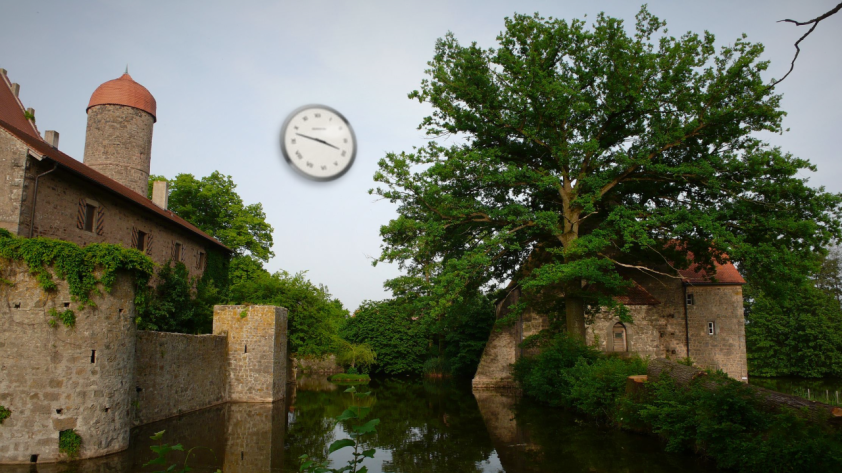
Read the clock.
3:48
